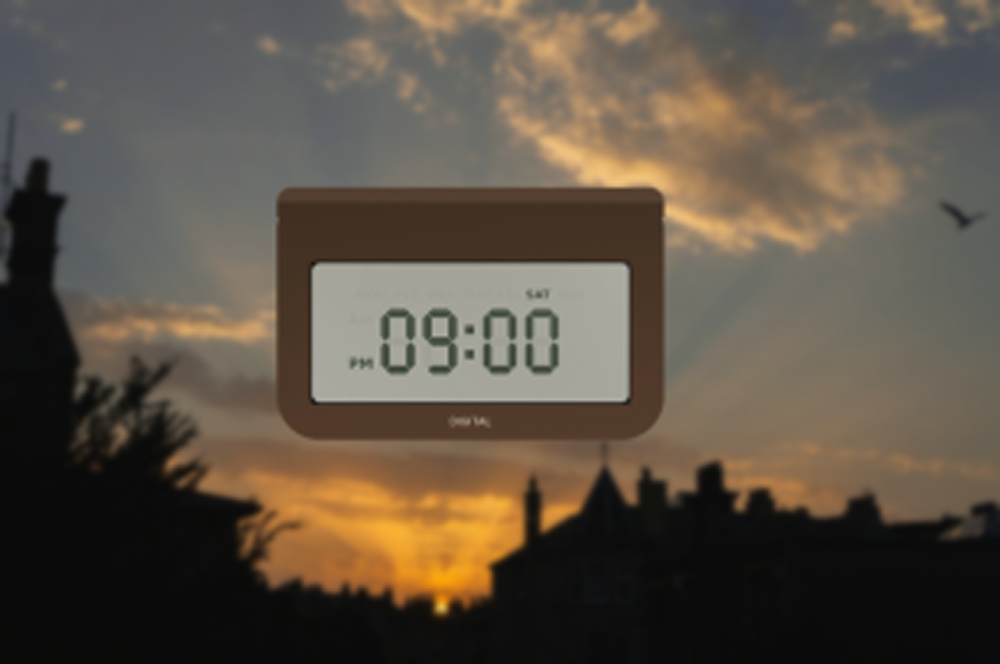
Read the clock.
9:00
